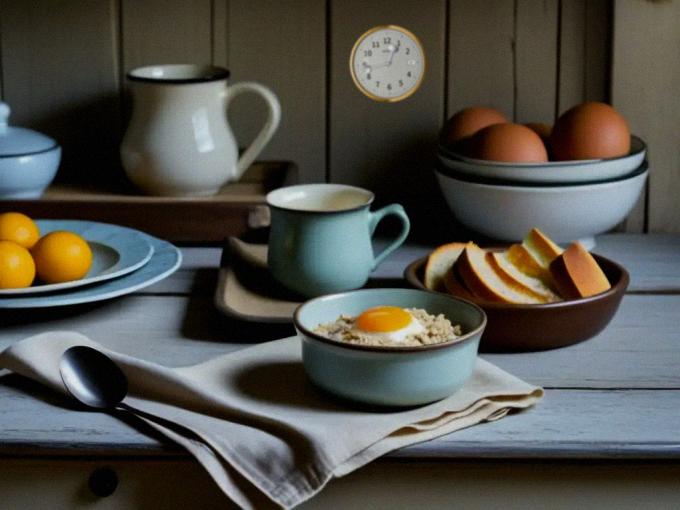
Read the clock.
12:43
